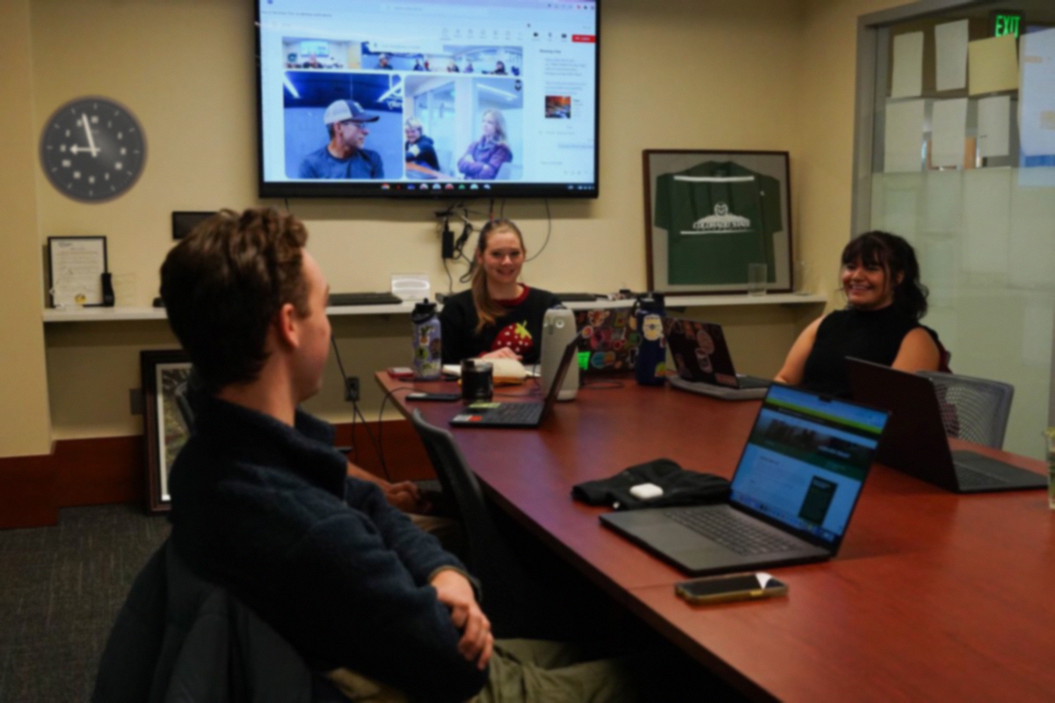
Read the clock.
8:57
